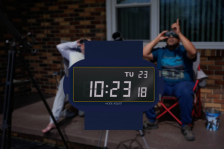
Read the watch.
10:23:18
